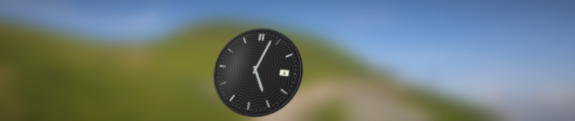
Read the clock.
5:03
